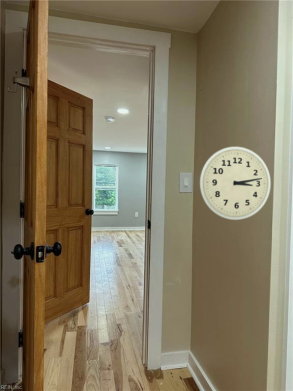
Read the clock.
3:13
